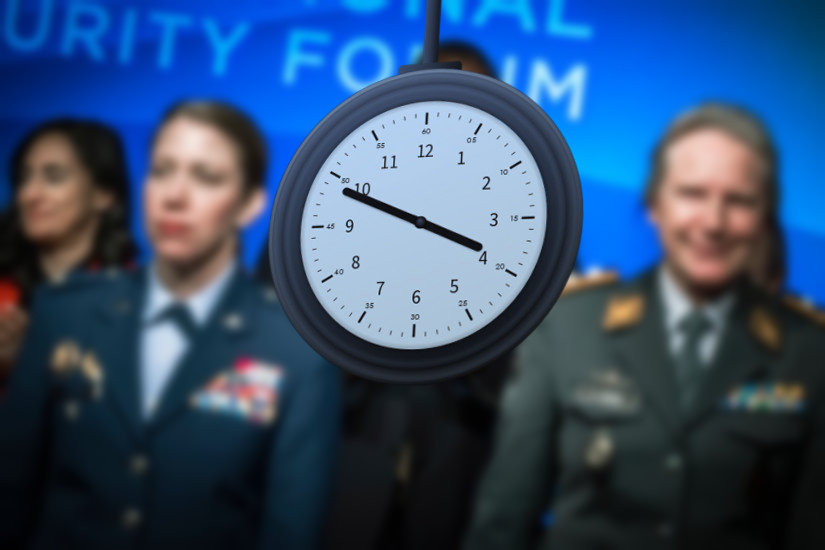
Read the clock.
3:49
